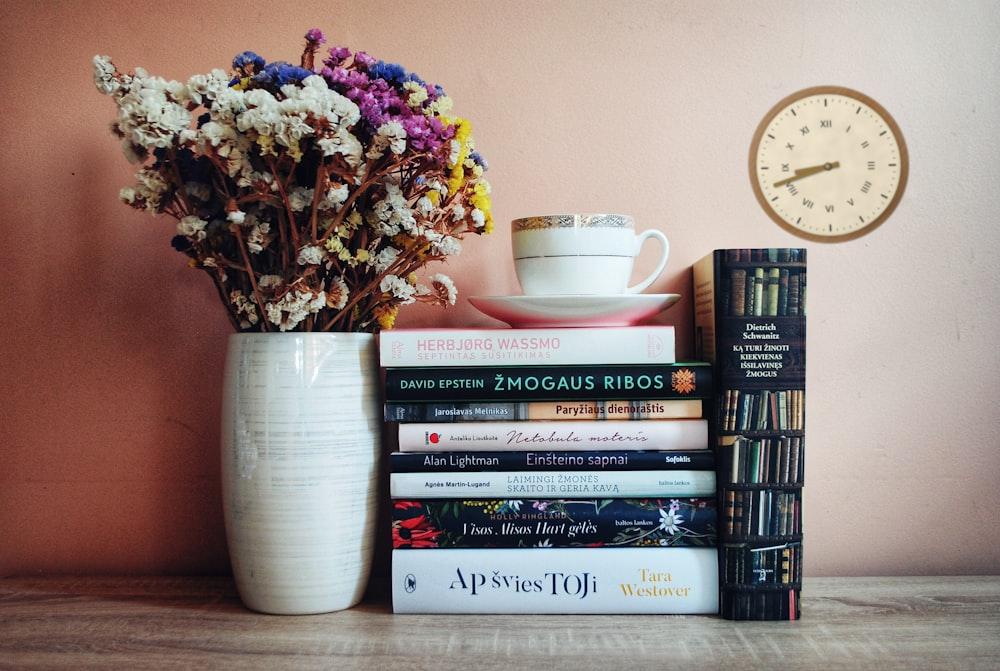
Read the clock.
8:42
